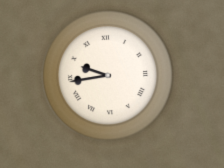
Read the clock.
9:44
